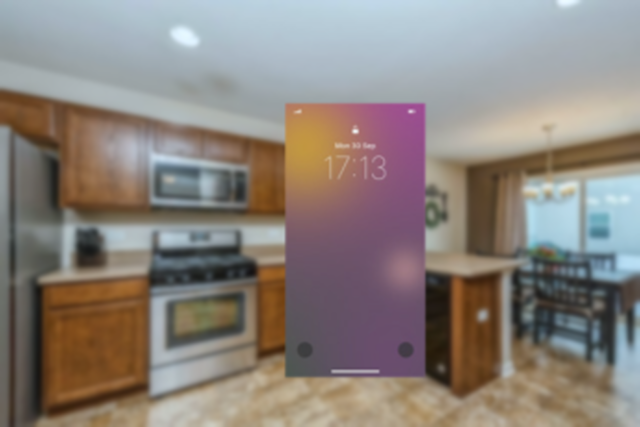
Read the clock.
17:13
